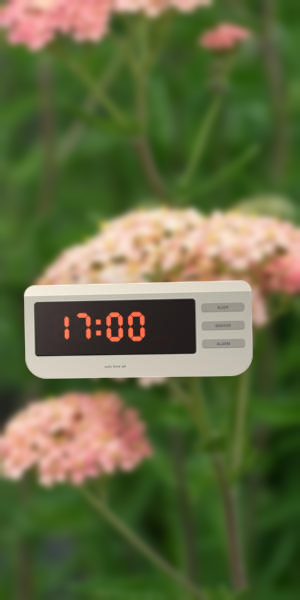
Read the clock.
17:00
